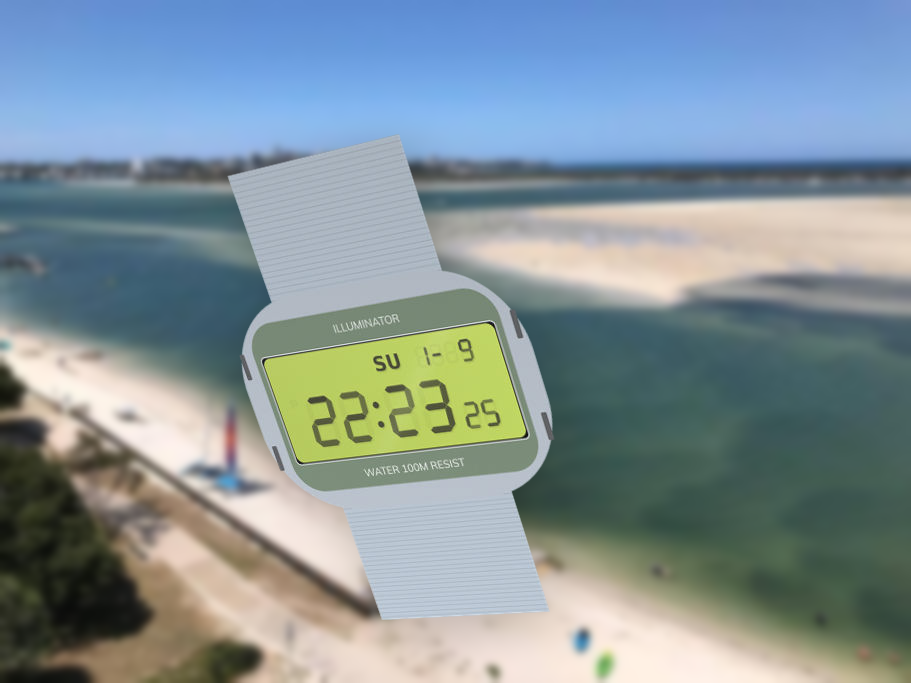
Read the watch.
22:23:25
